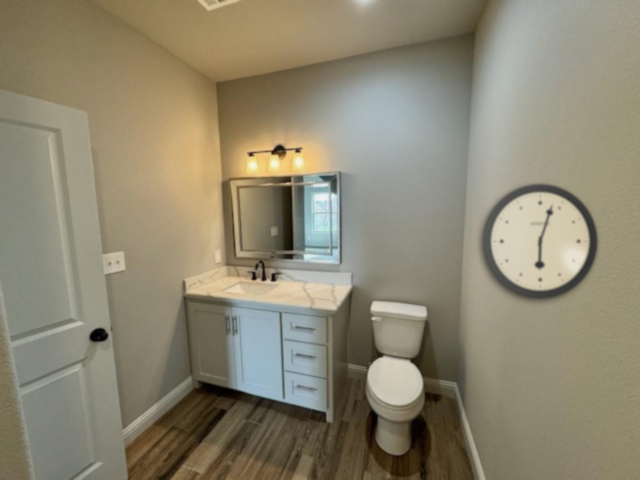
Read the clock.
6:03
